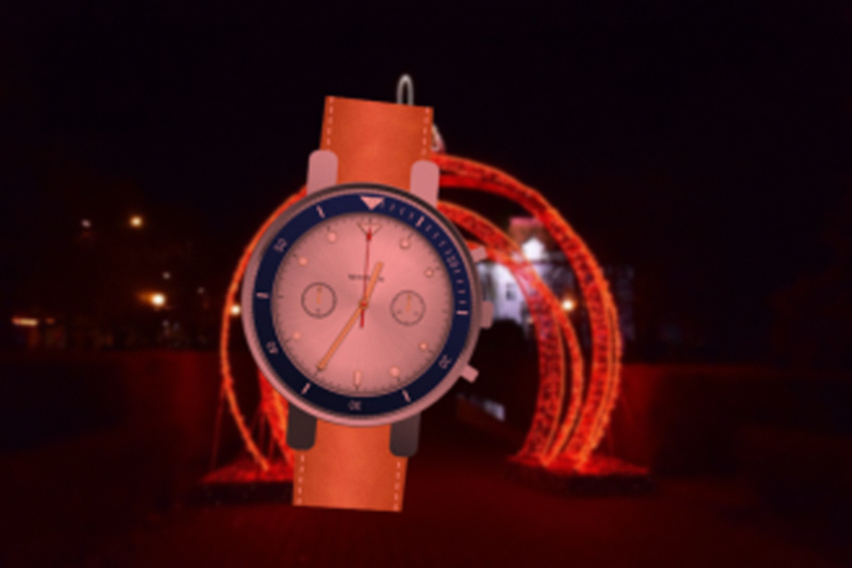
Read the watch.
12:35
